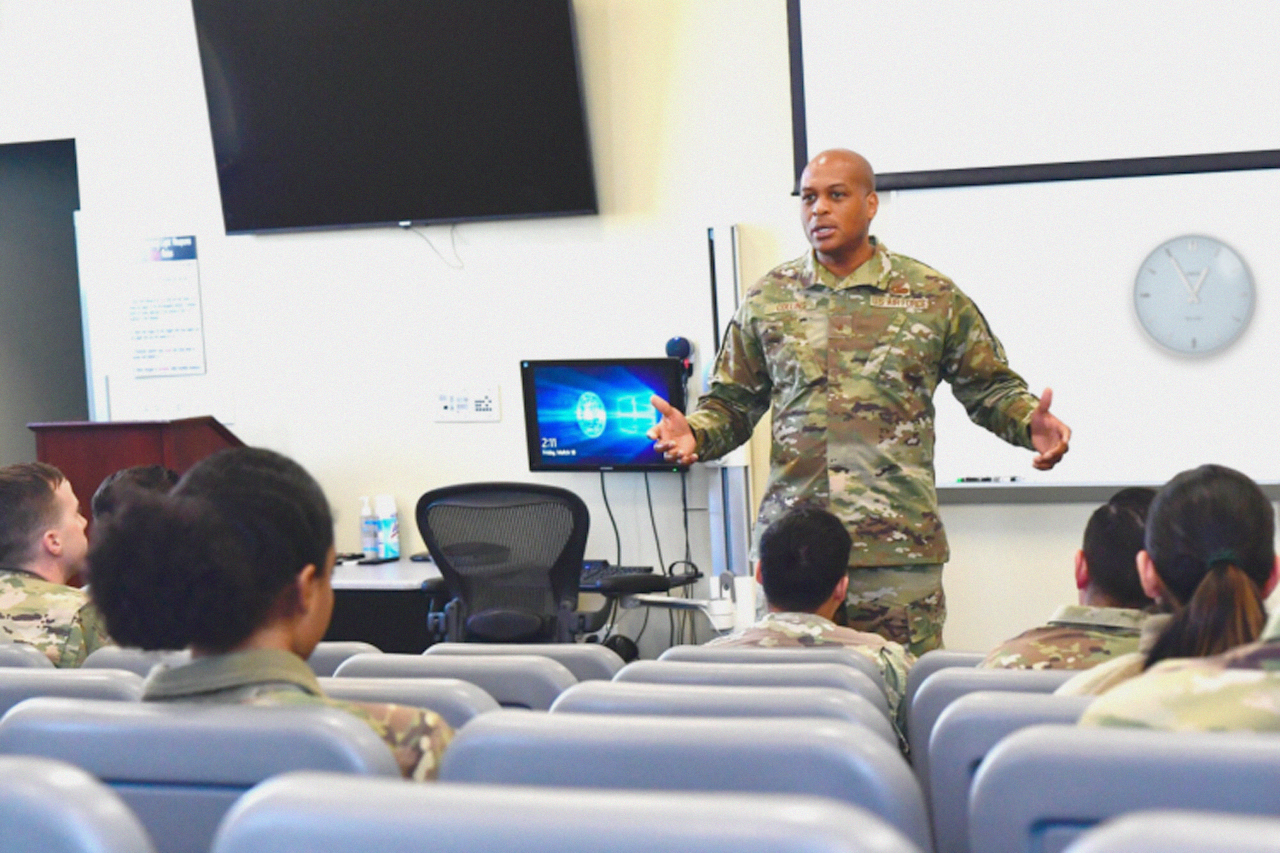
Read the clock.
12:55
